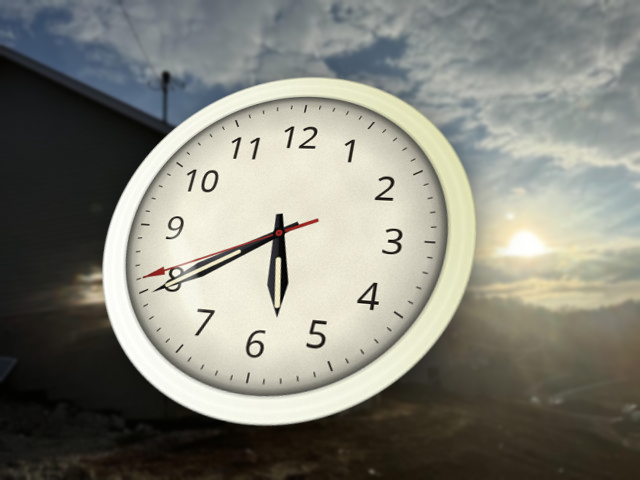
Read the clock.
5:39:41
